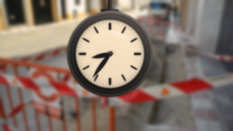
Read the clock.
8:36
